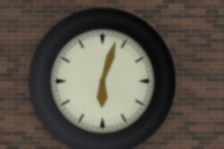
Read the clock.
6:03
